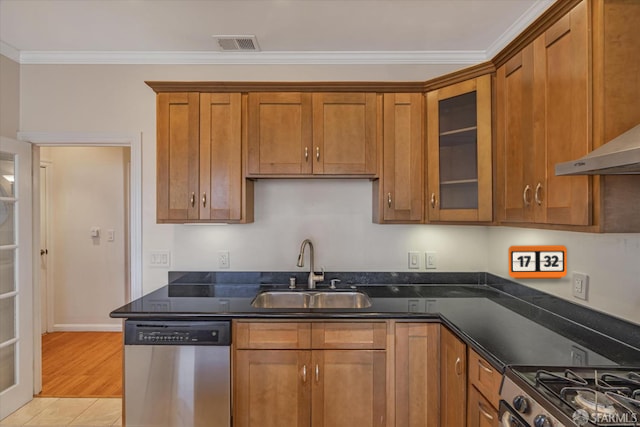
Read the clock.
17:32
